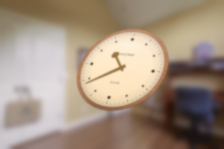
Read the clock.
10:39
